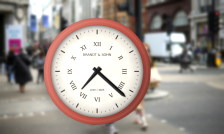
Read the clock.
7:22
